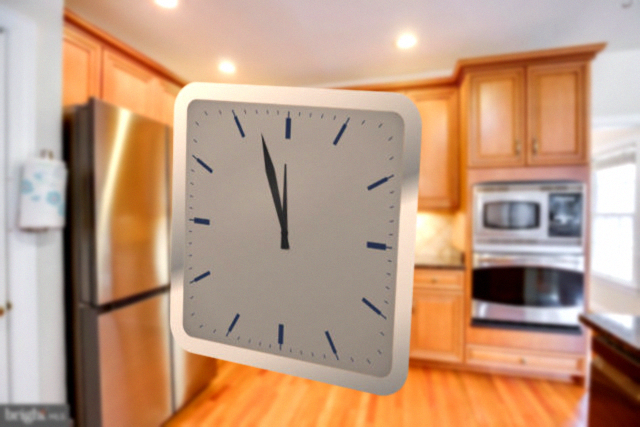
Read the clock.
11:57
